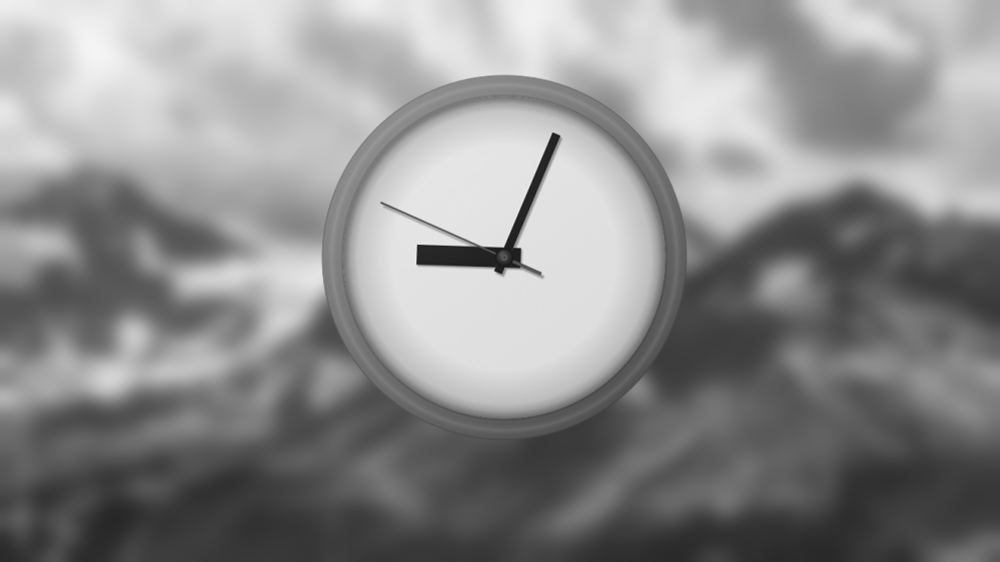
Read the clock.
9:03:49
